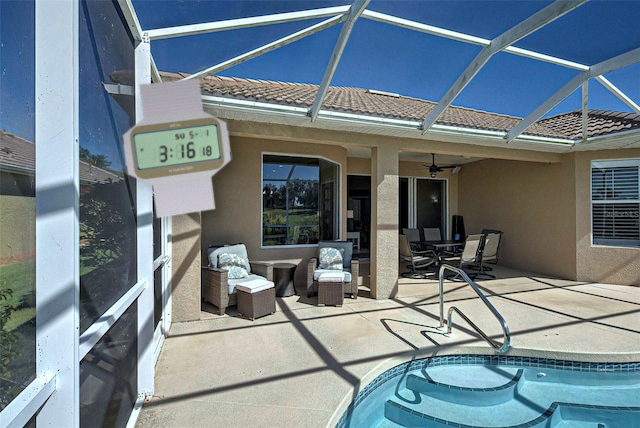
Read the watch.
3:16:18
